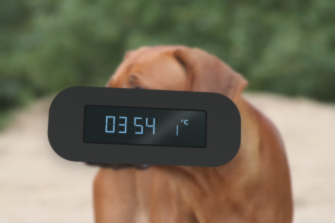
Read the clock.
3:54
